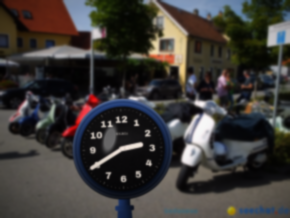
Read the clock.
2:40
